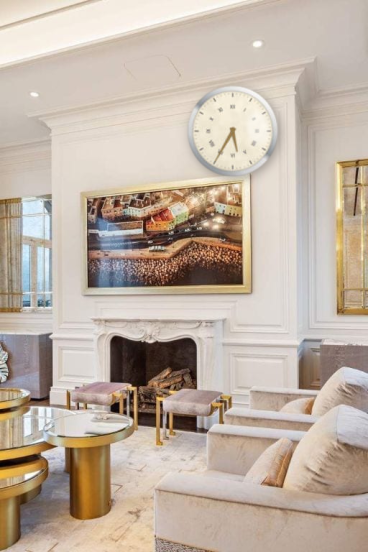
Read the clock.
5:35
